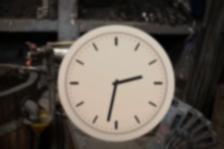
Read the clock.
2:32
